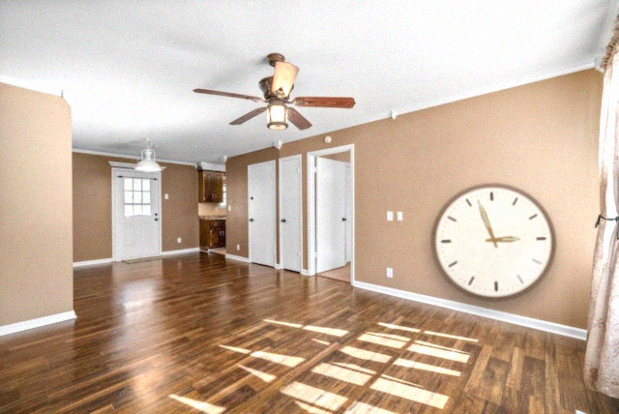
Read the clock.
2:57
